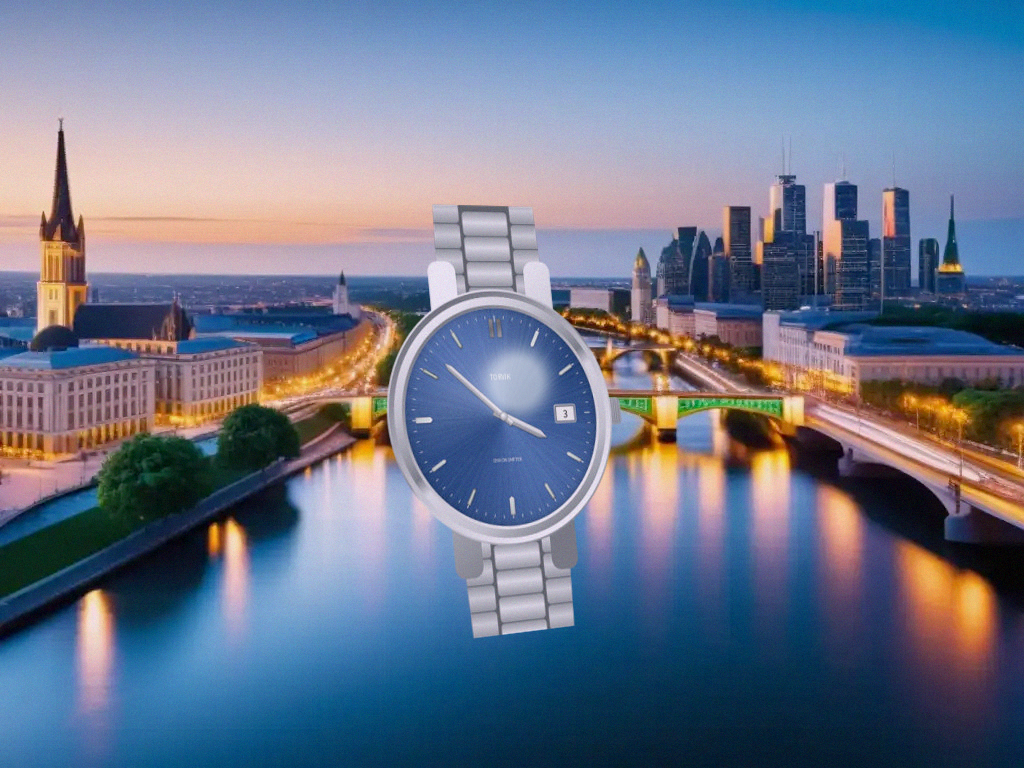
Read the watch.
3:52
